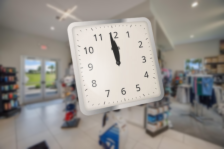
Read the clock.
11:59
